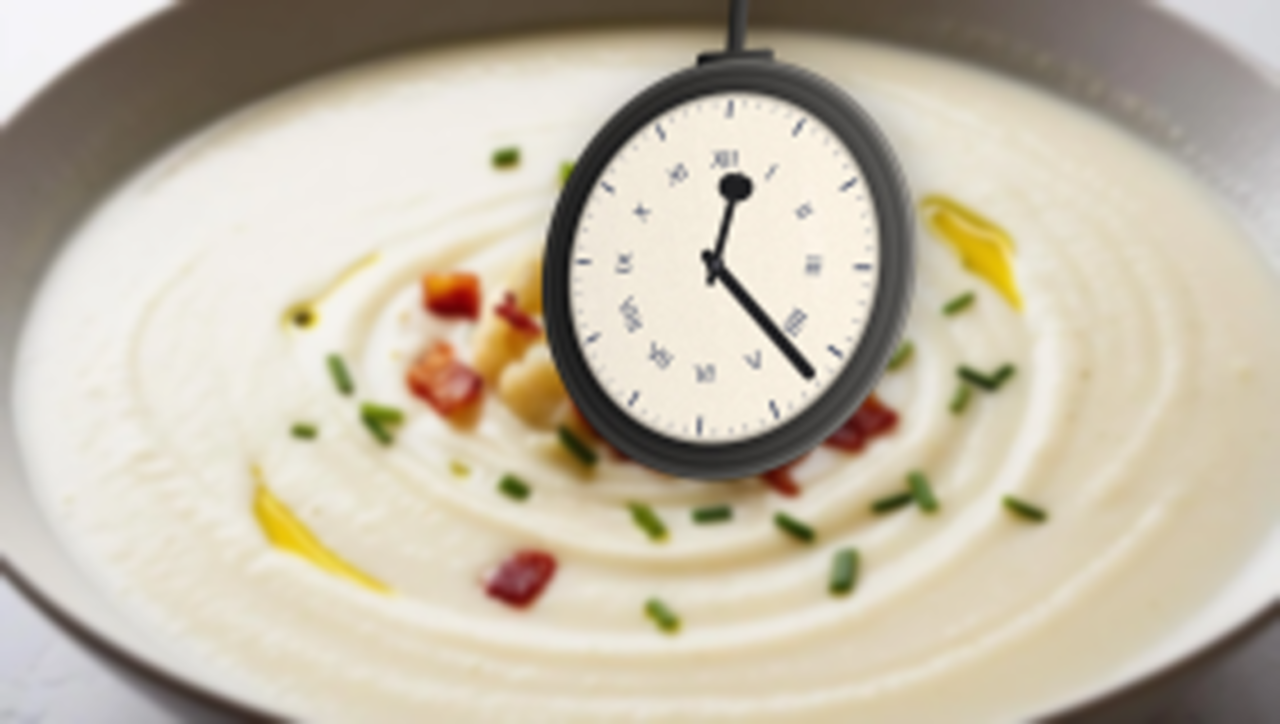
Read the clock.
12:22
